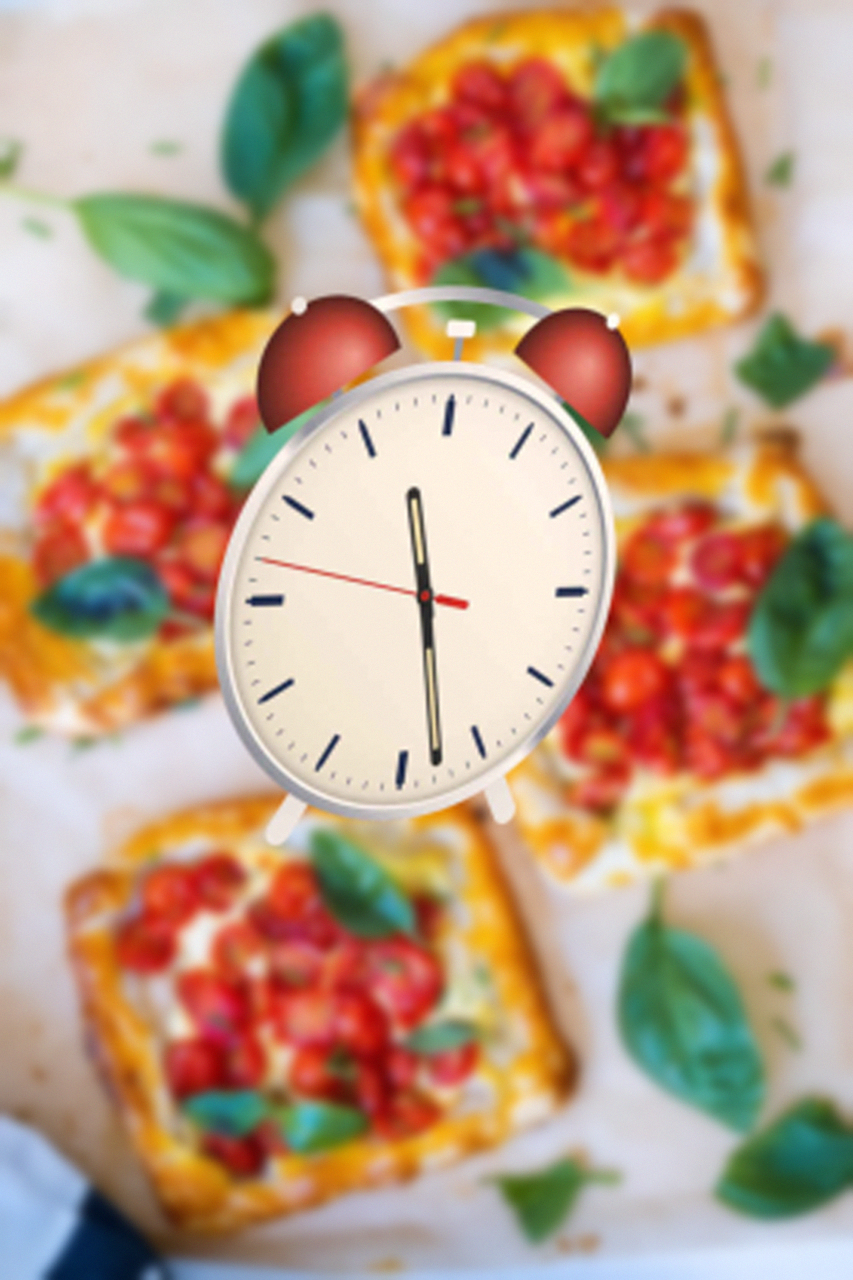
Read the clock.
11:27:47
